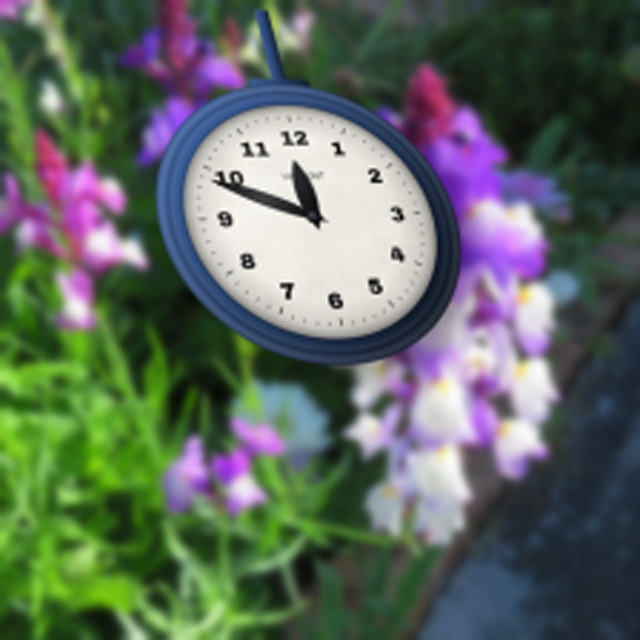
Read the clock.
11:49
